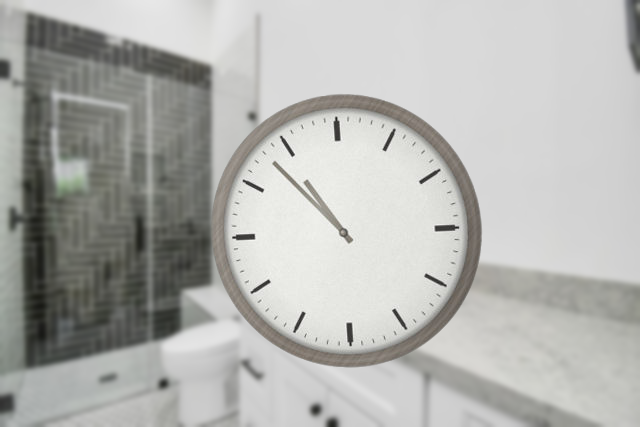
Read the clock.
10:53
